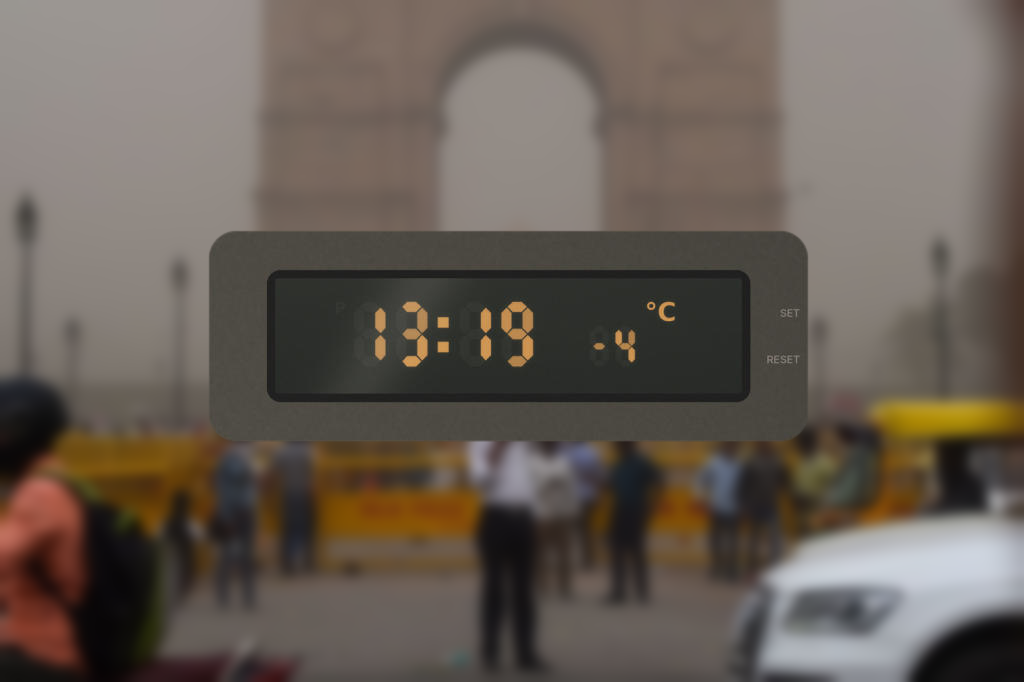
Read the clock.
13:19
